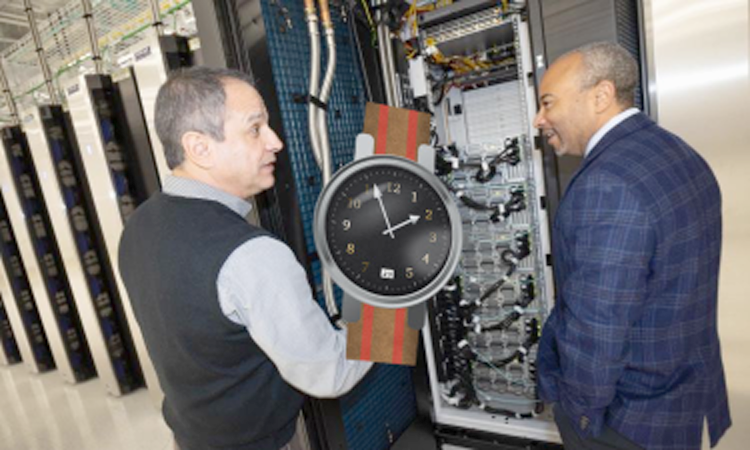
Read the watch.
1:56
